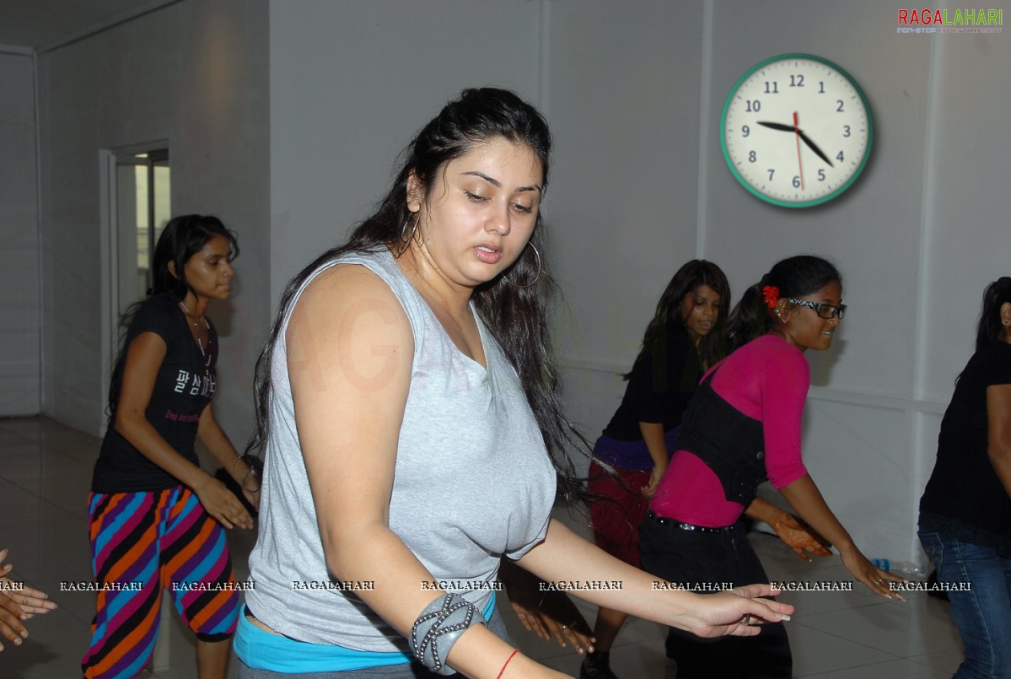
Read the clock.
9:22:29
